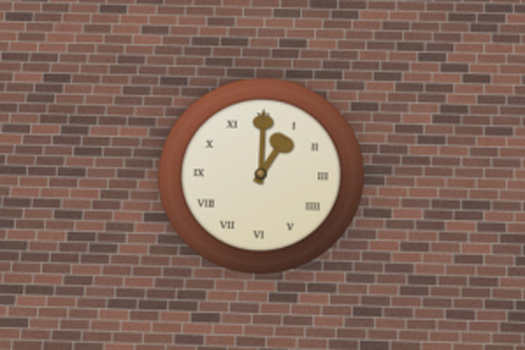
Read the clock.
1:00
